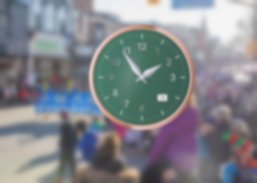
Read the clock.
1:54
